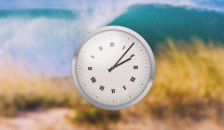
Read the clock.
2:07
